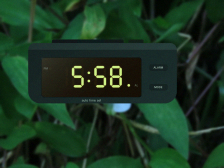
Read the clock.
5:58
